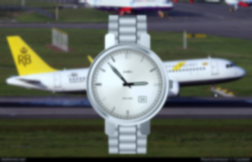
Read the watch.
2:53
